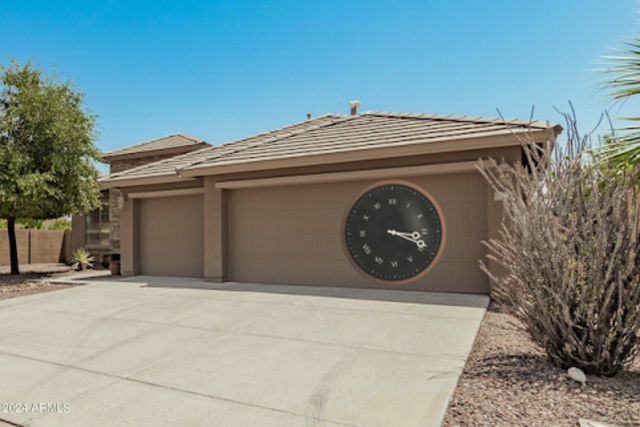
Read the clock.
3:19
